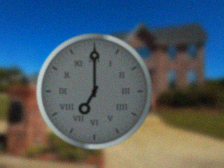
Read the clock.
7:00
